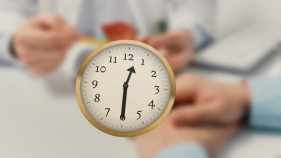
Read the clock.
12:30
